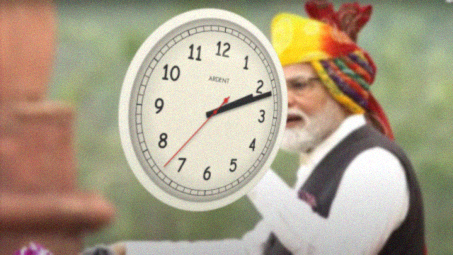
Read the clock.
2:11:37
